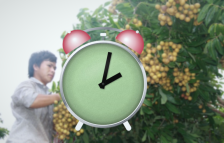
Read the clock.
2:02
